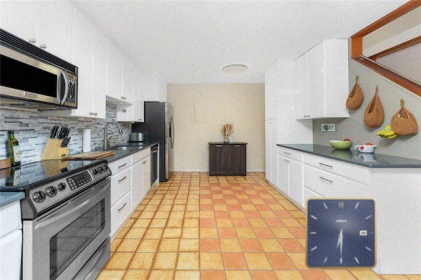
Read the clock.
6:30
